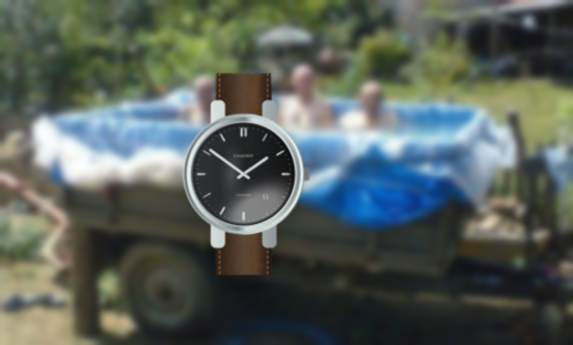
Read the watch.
1:51
